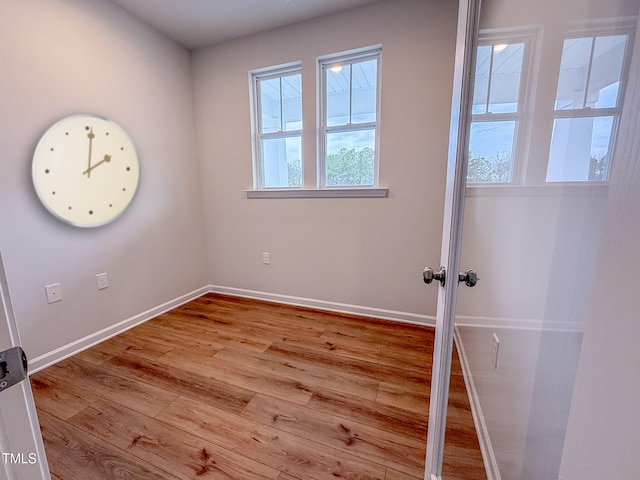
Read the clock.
2:01
